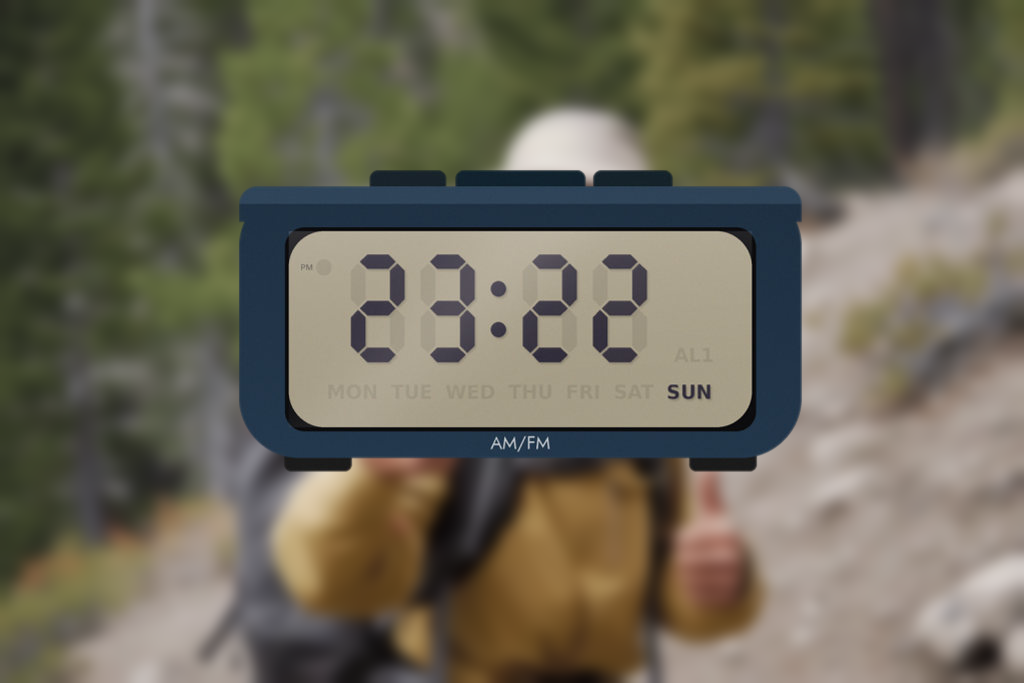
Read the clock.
23:22
